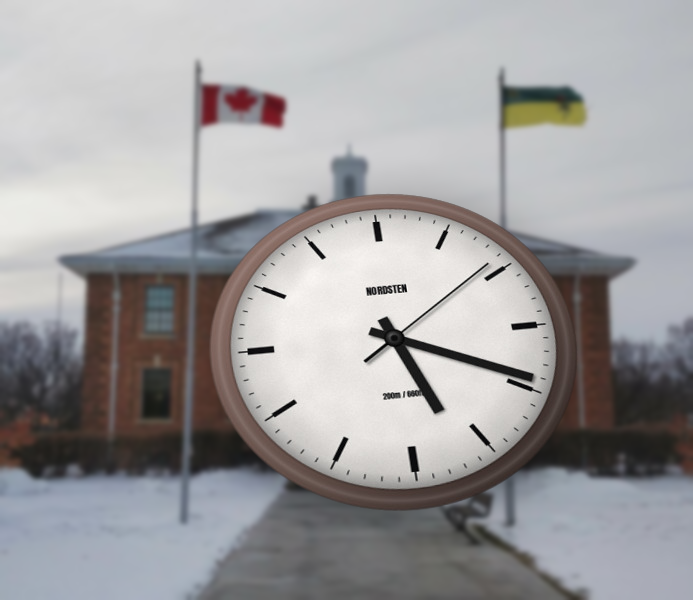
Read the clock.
5:19:09
